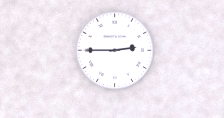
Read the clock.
2:45
